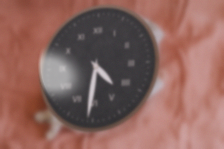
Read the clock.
4:31
